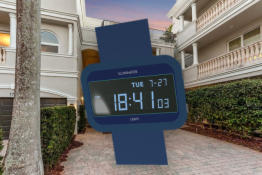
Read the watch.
18:41
